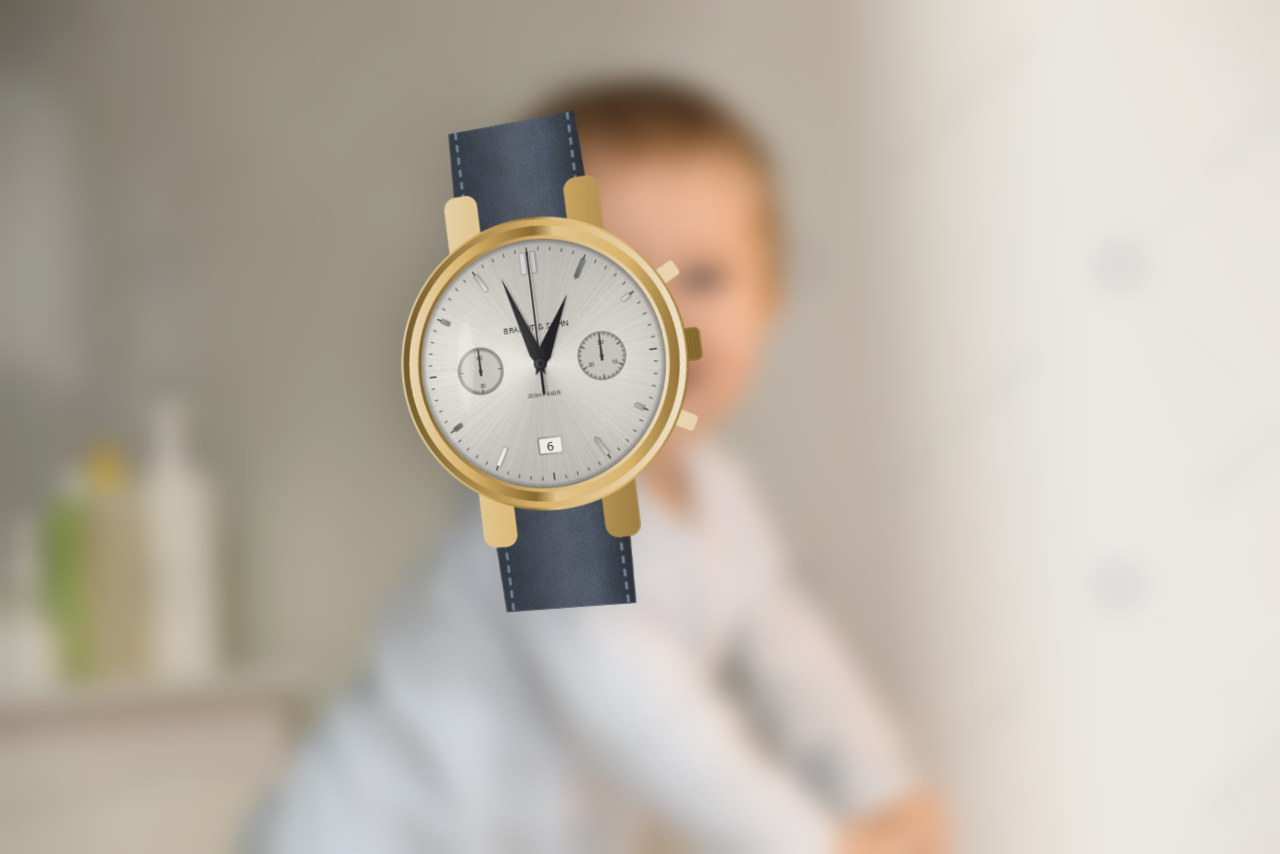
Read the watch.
12:57
